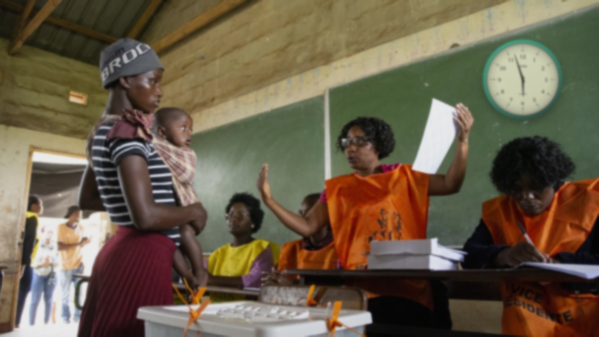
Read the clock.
5:57
